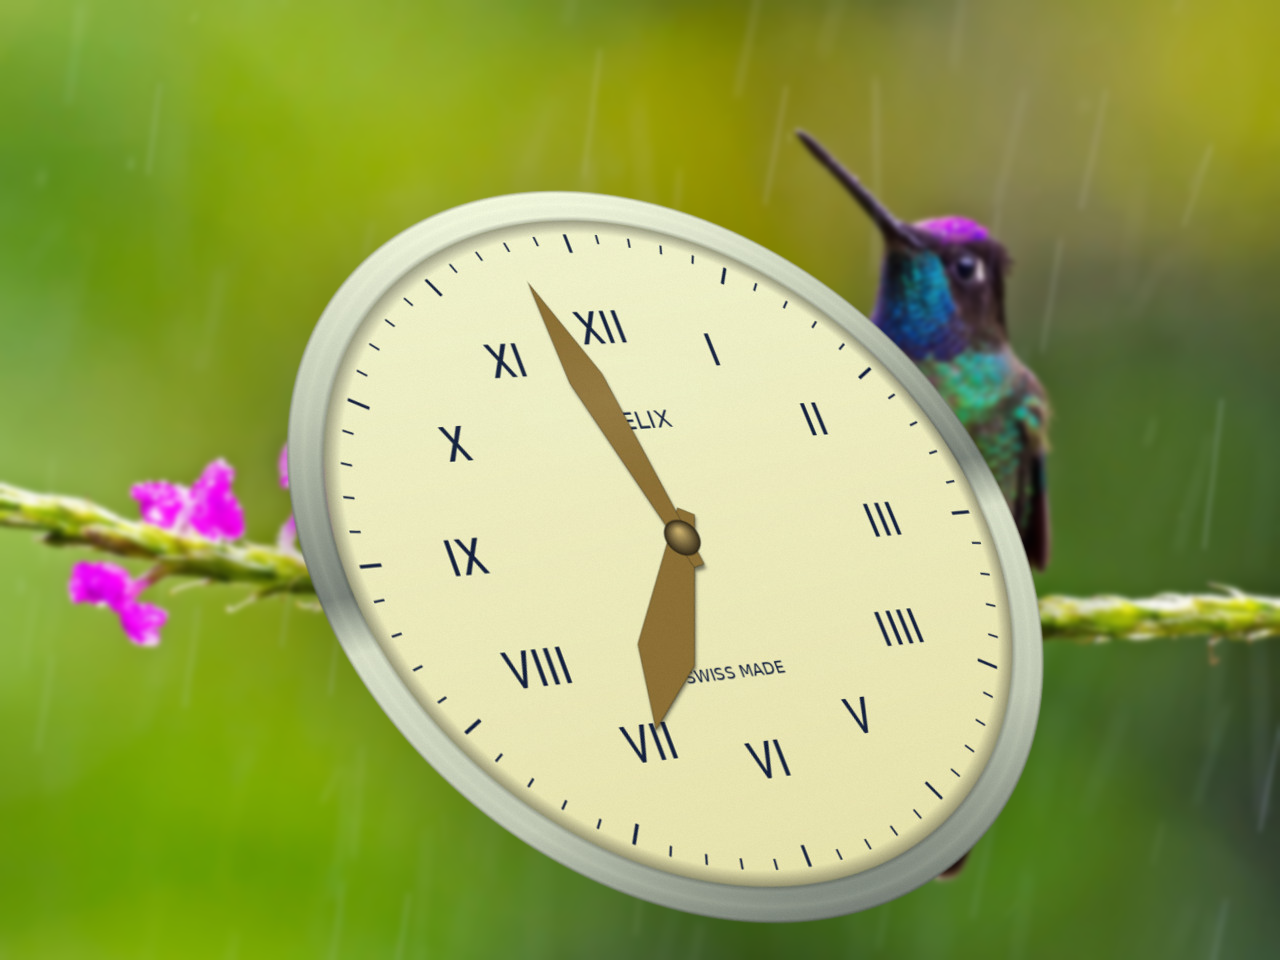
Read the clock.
6:58
